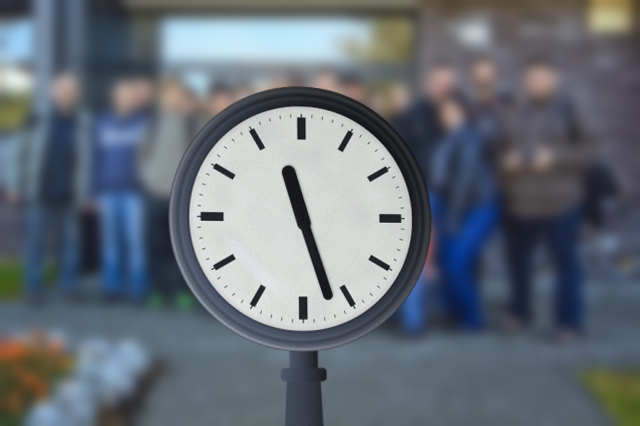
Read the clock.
11:27
